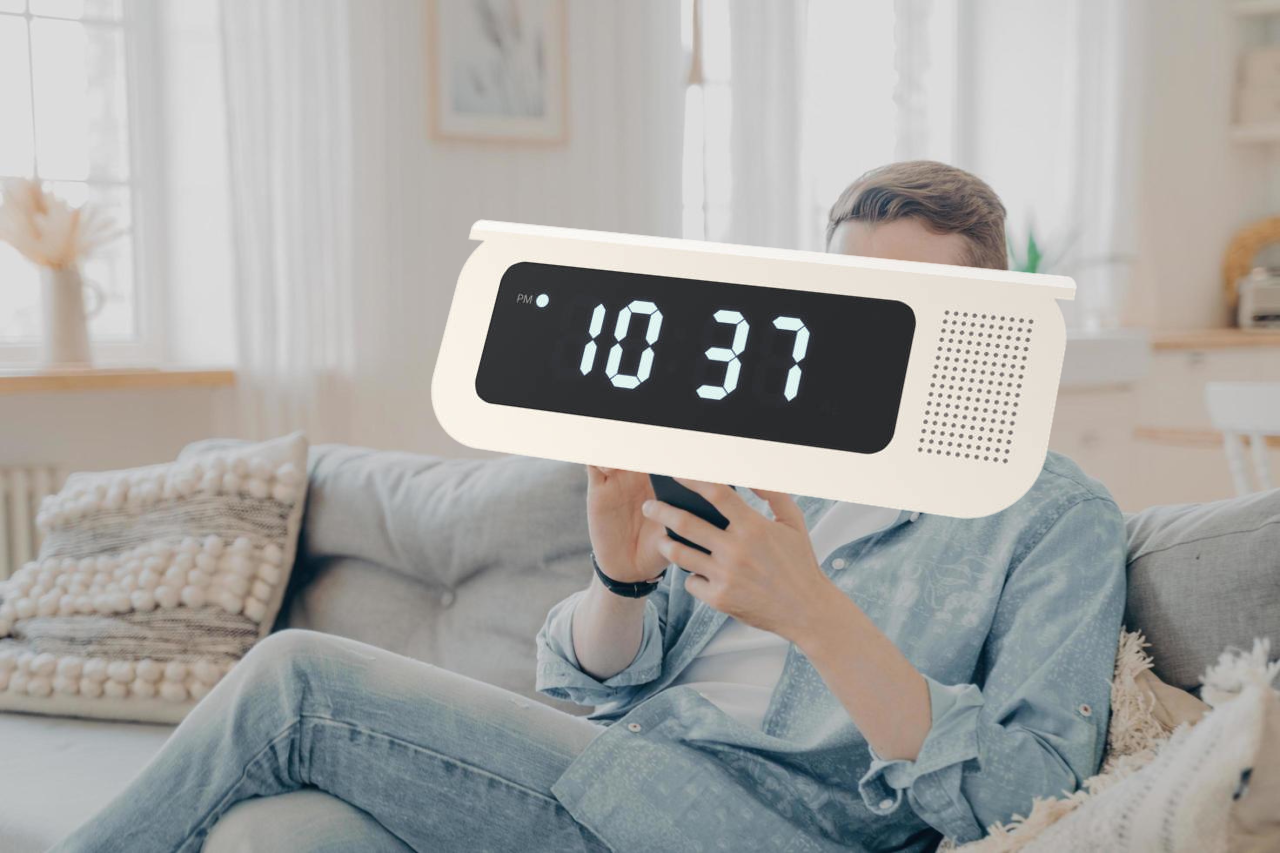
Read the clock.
10:37
